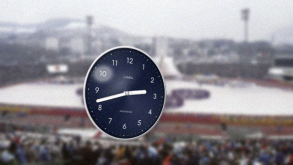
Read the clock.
2:42
